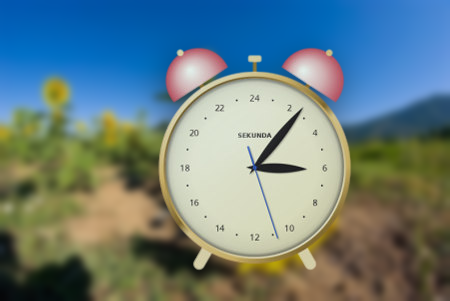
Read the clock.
6:06:27
